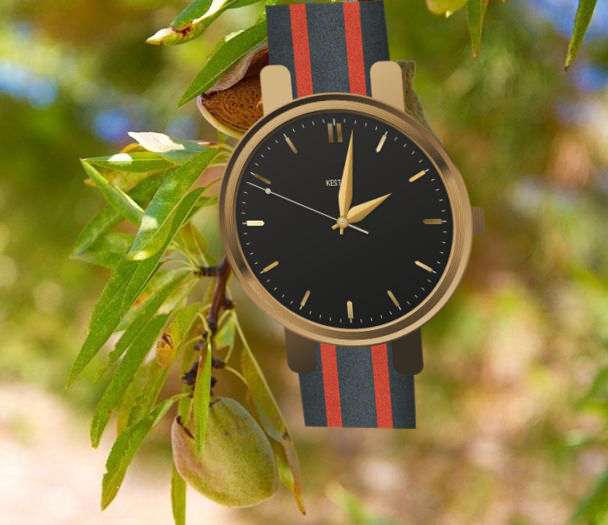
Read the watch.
2:01:49
